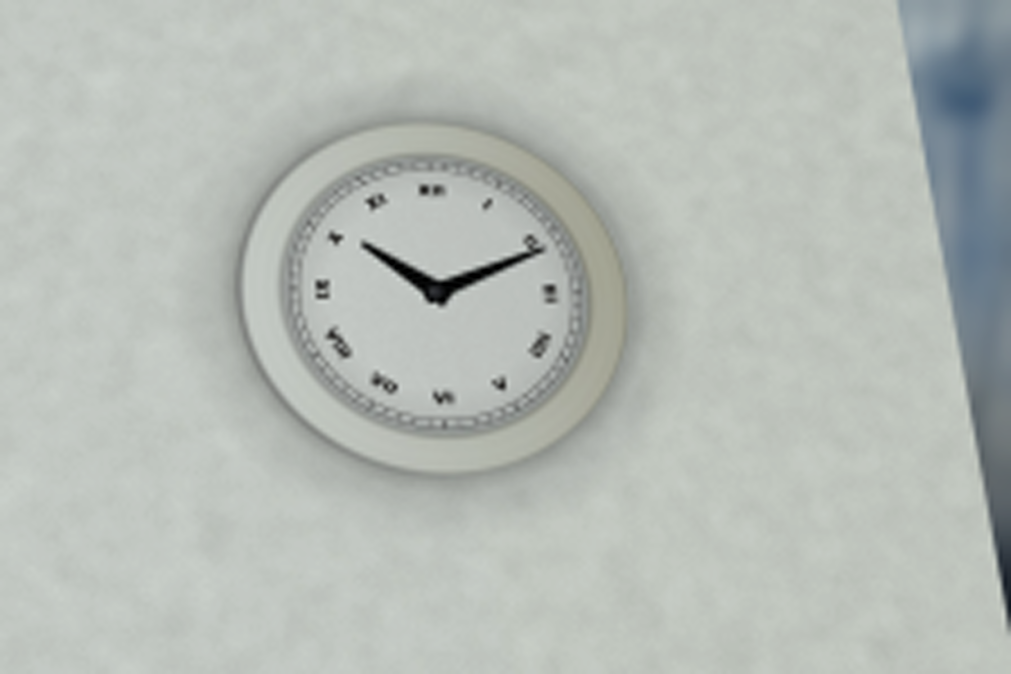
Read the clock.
10:11
